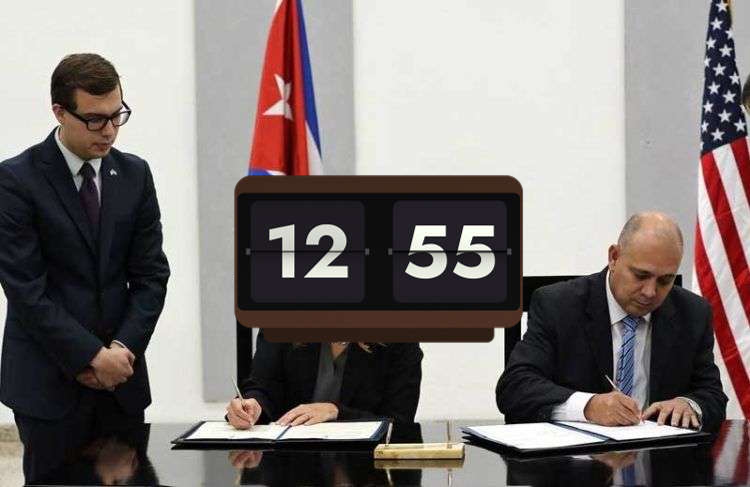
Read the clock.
12:55
